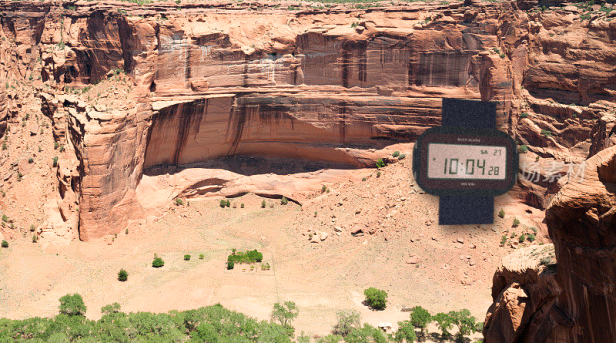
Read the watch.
10:04:28
